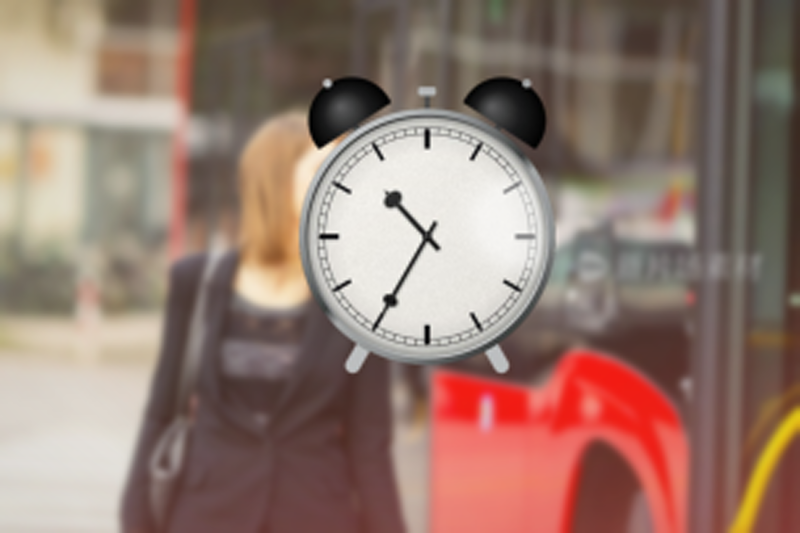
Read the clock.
10:35
